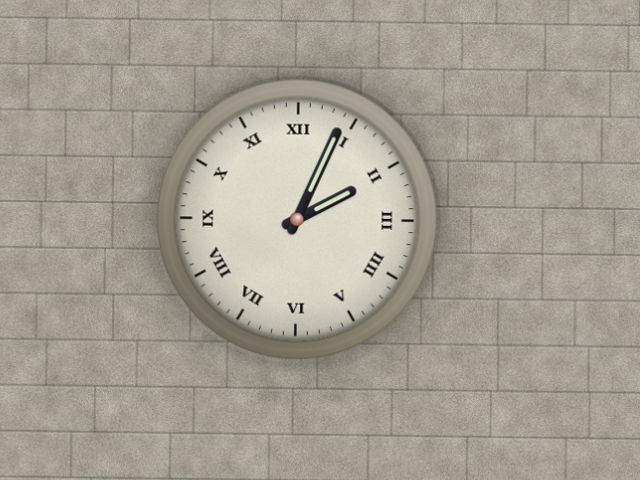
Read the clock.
2:04
